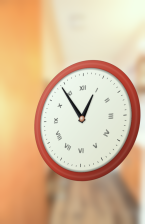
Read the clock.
12:54
